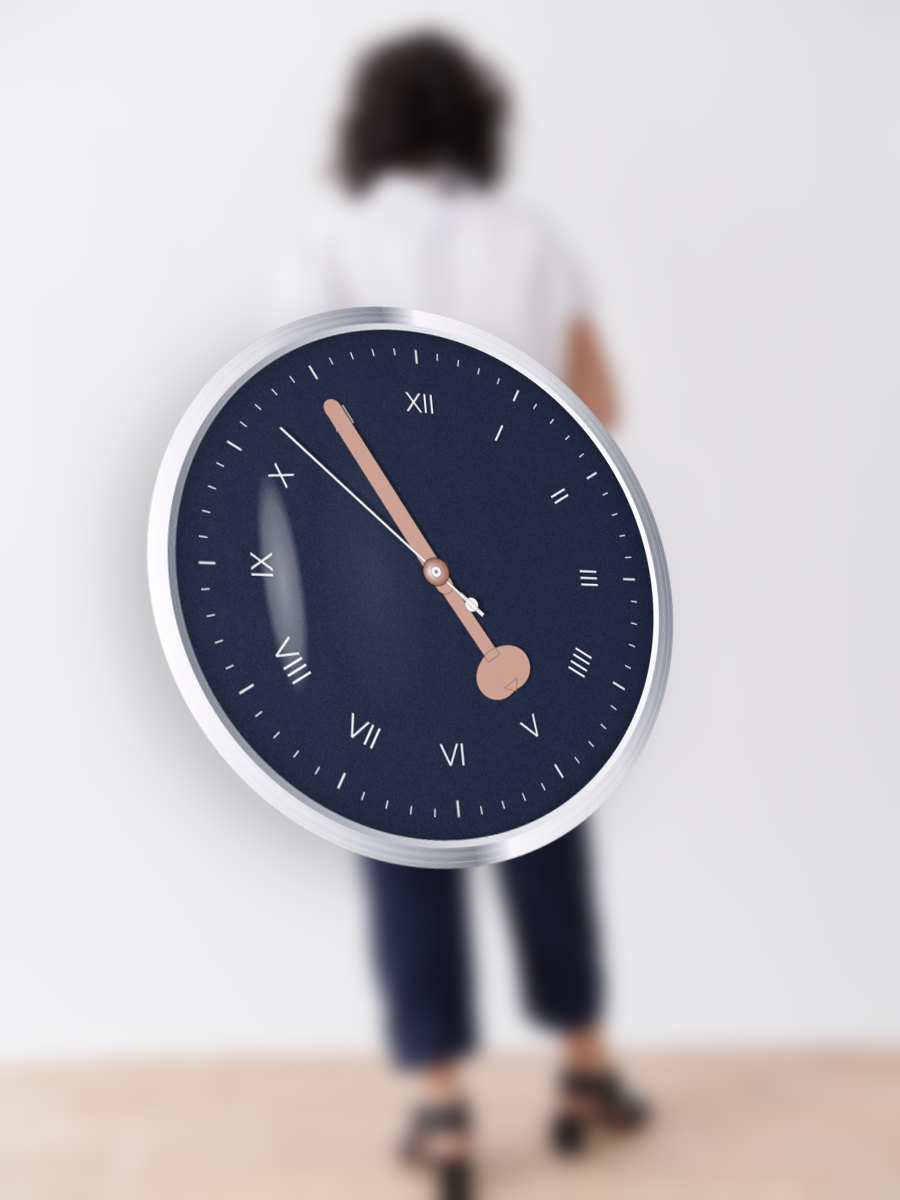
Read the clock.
4:54:52
